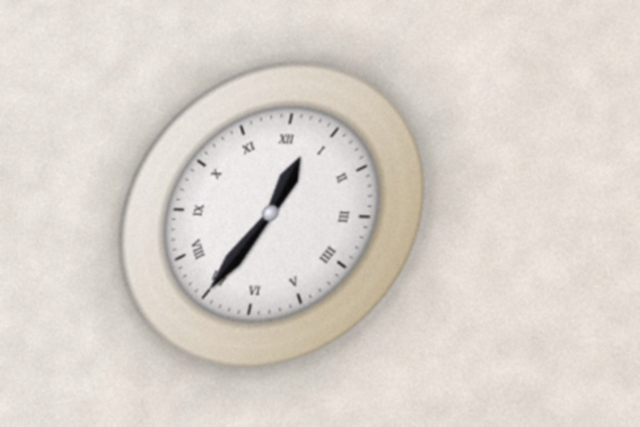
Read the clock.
12:35
